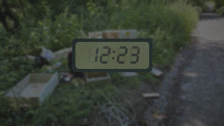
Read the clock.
12:23
